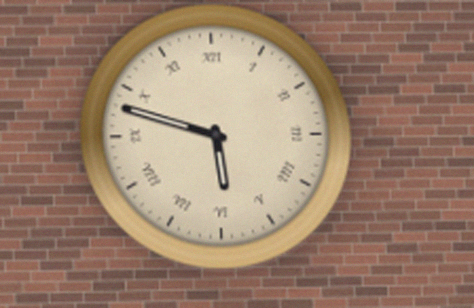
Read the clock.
5:48
